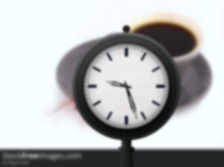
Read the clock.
9:27
